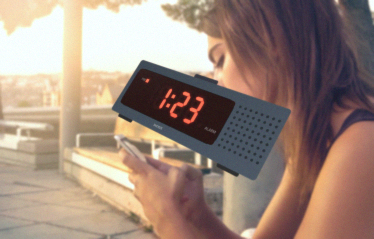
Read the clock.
1:23
